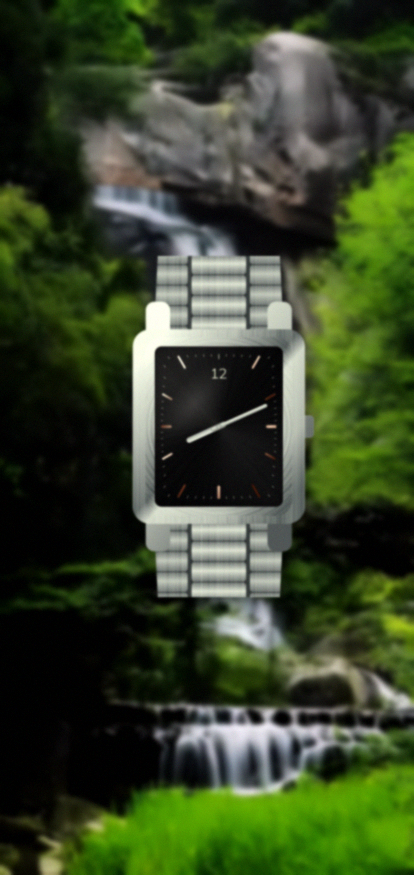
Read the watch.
8:11
